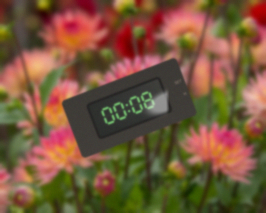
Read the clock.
0:08
